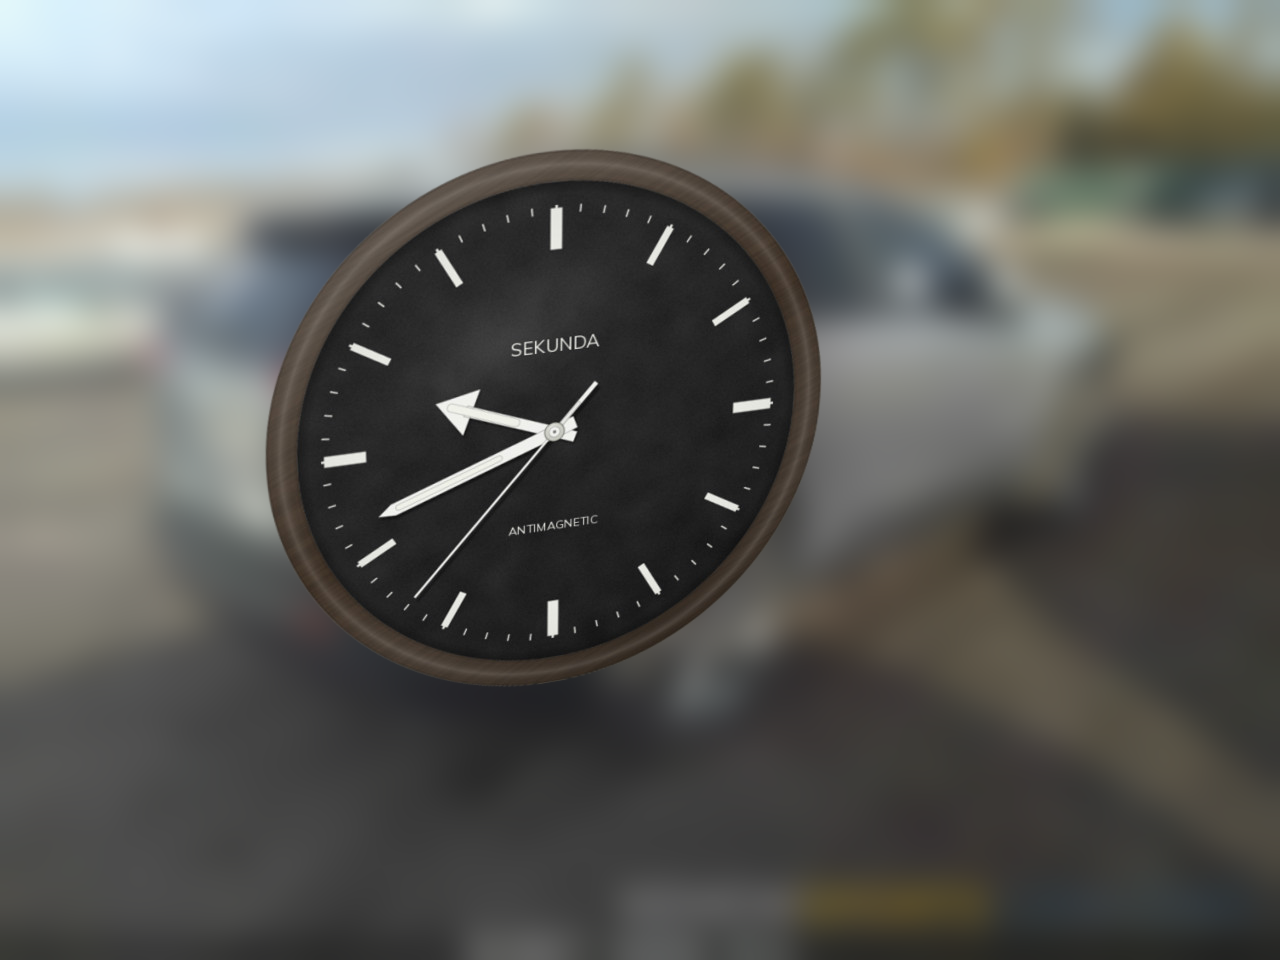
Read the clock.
9:41:37
